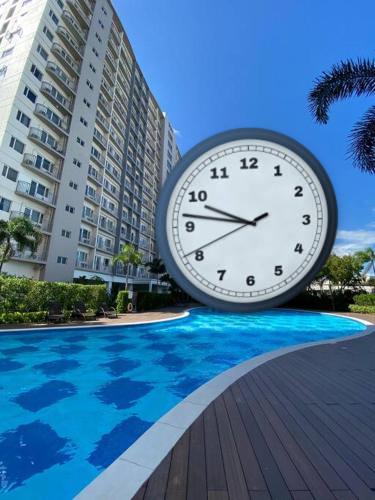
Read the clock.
9:46:41
